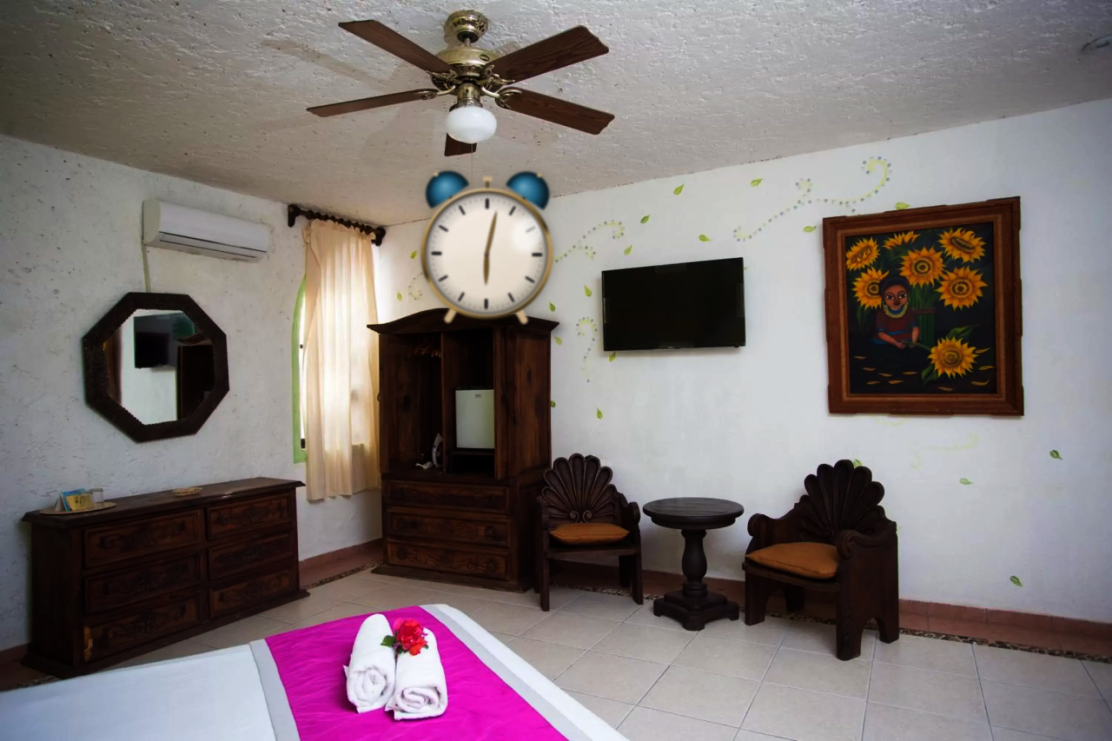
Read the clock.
6:02
